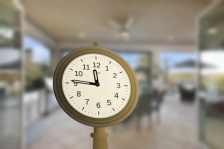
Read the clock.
11:46
